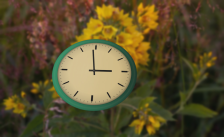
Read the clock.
2:59
